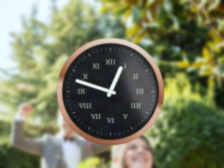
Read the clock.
12:48
